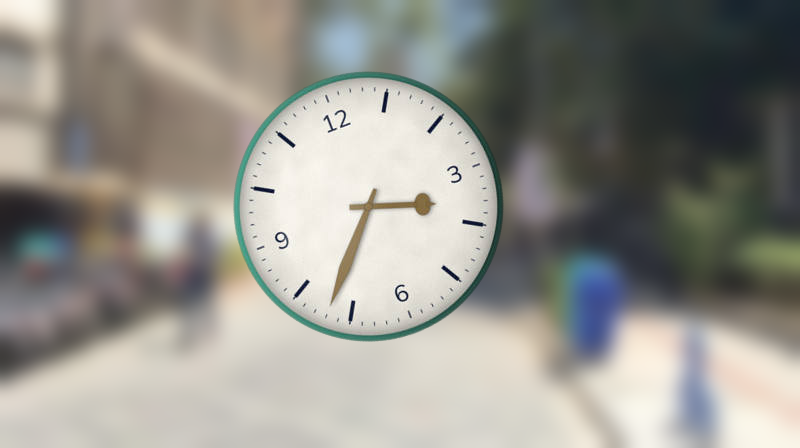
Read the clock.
3:37
